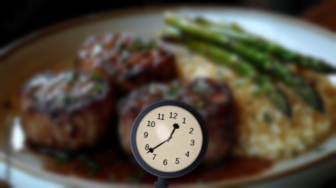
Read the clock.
12:38
